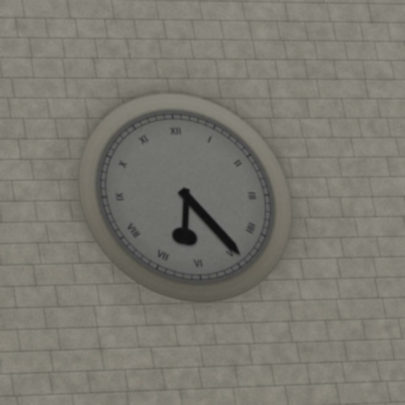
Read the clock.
6:24
